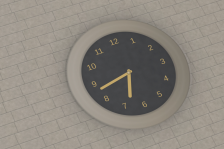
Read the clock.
6:43
